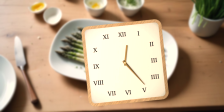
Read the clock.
12:24
